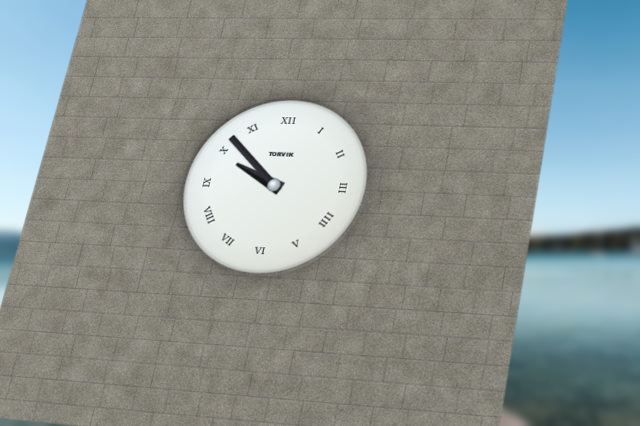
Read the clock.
9:52
